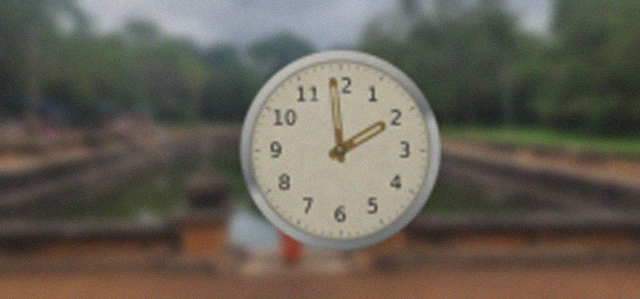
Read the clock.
1:59
